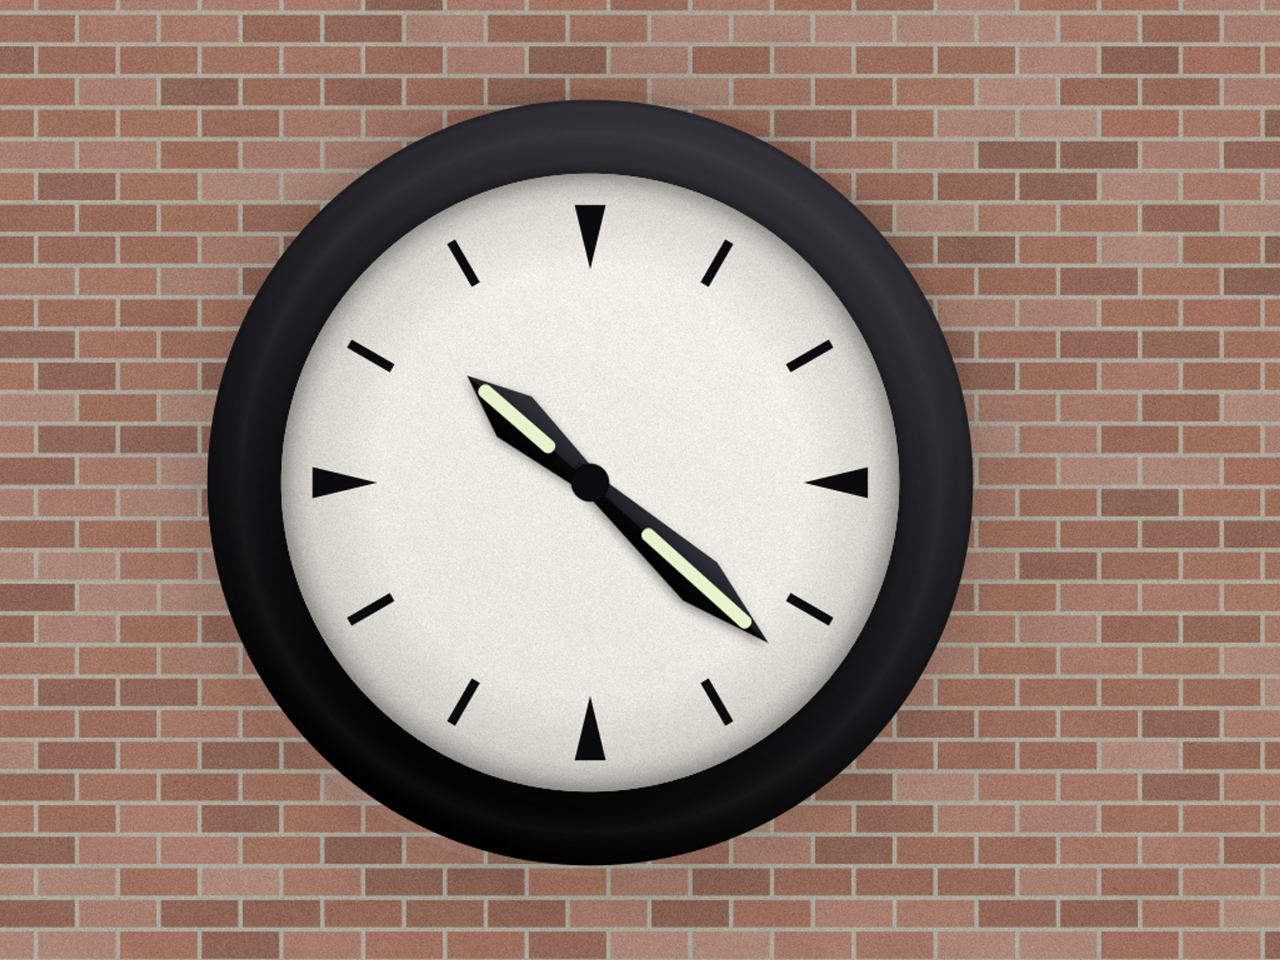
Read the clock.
10:22
